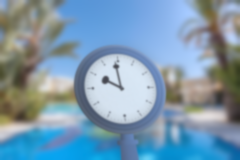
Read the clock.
9:59
